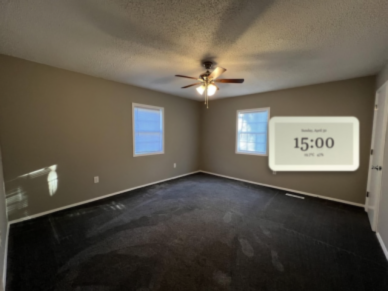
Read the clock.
15:00
